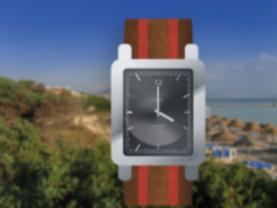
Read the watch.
4:00
